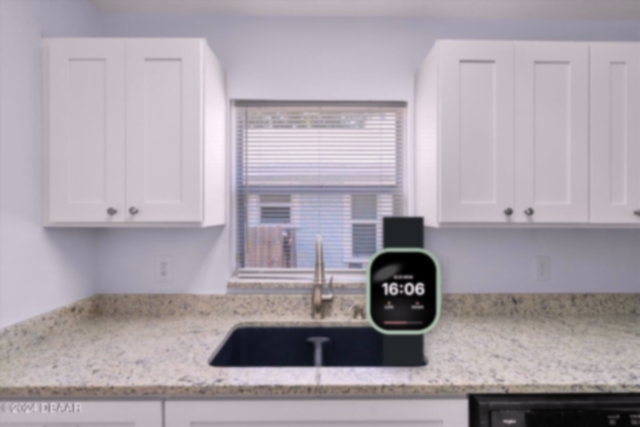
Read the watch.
16:06
